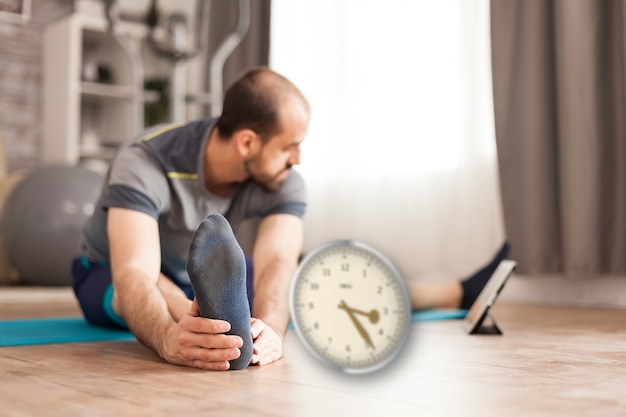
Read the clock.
3:24
